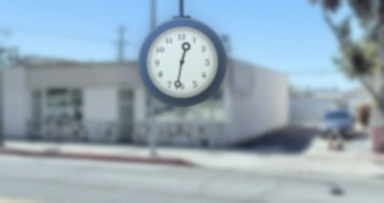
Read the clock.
12:32
